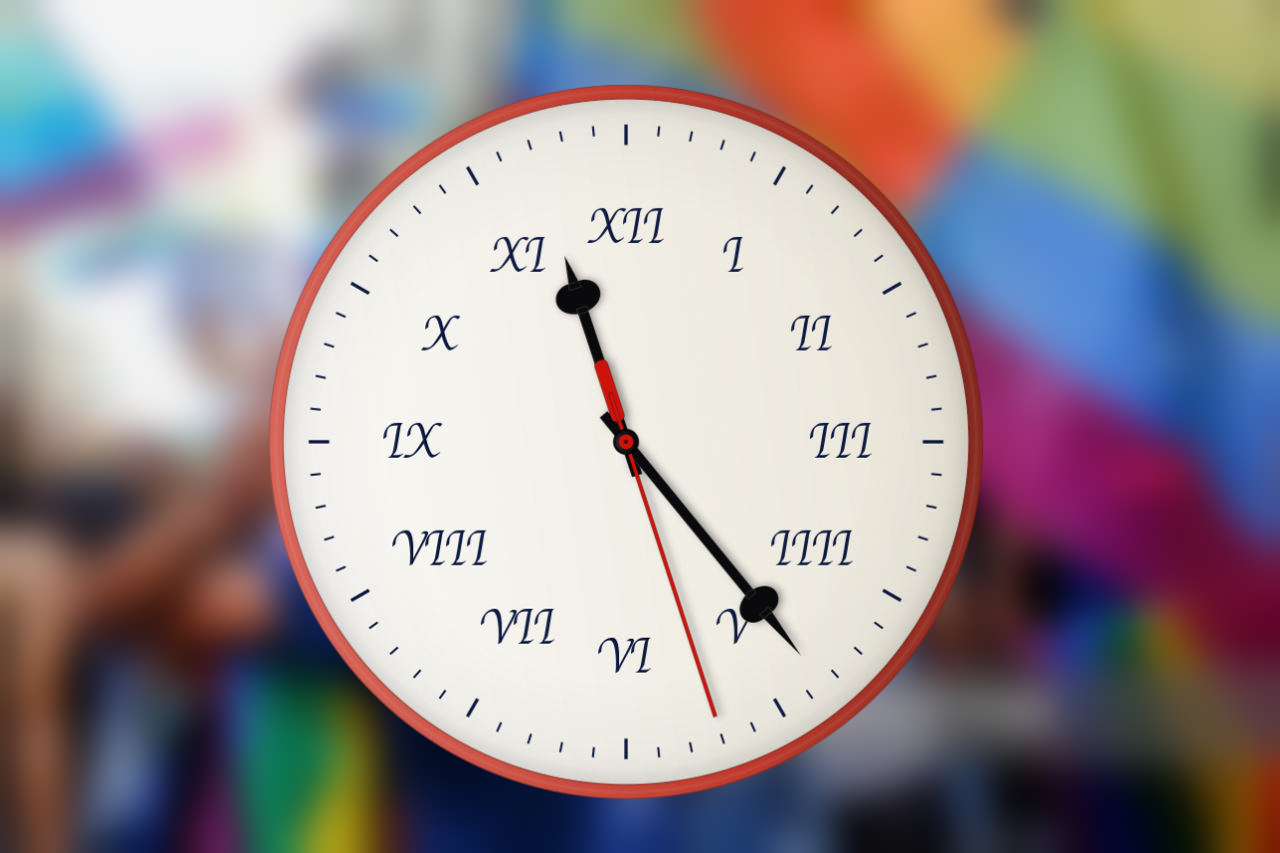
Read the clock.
11:23:27
